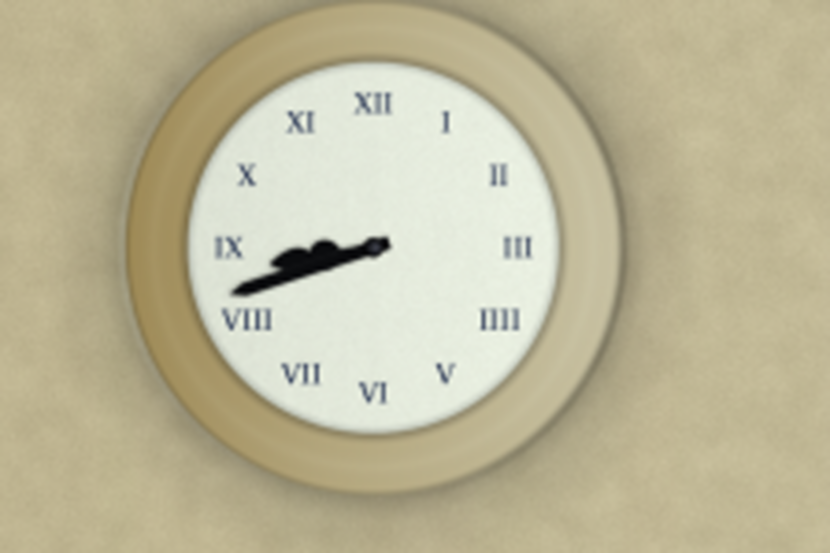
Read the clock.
8:42
